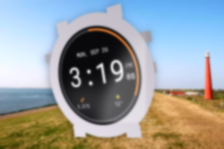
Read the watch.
3:19
